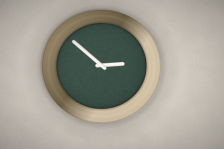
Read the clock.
2:52
